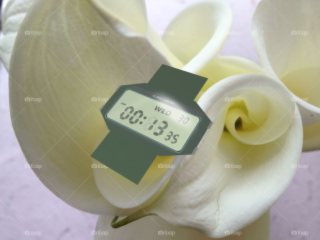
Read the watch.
0:13:35
